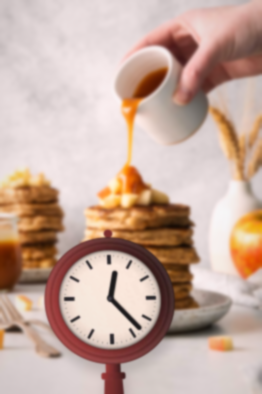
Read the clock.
12:23
